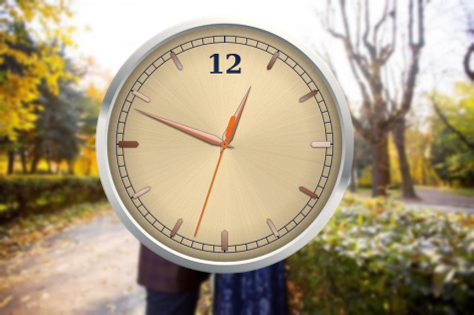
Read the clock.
12:48:33
